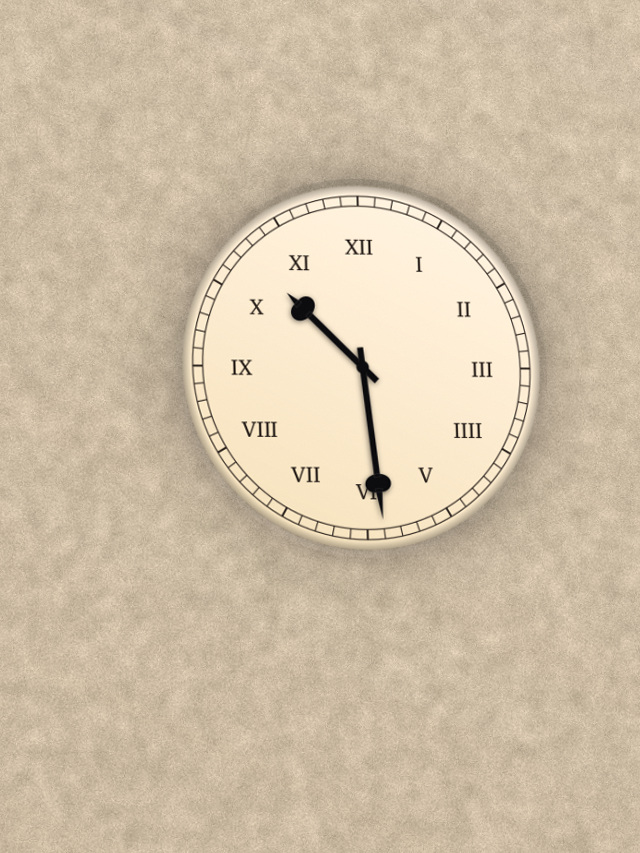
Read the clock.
10:29
